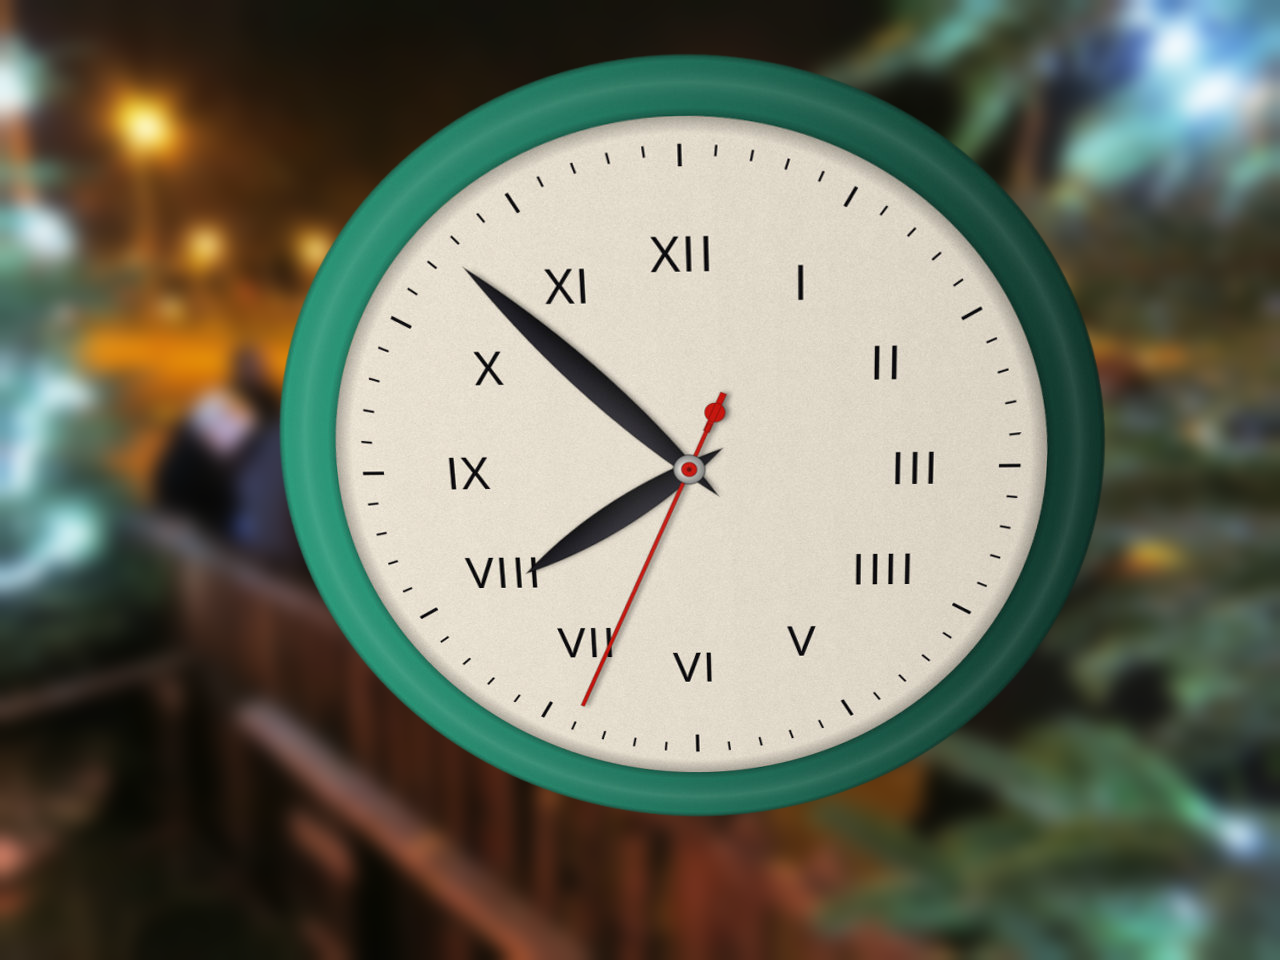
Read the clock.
7:52:34
